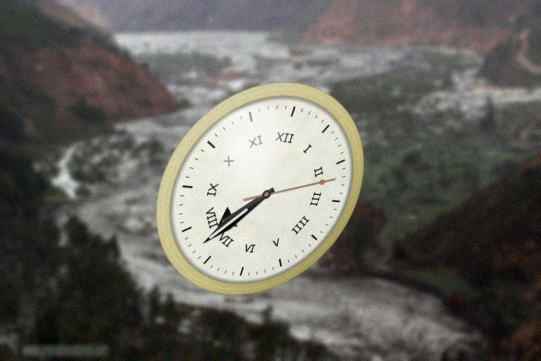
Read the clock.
7:37:12
